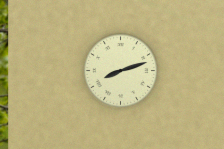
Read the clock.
8:12
